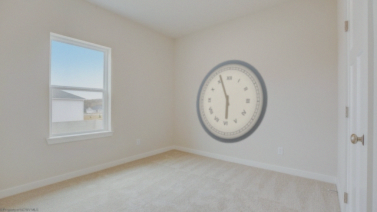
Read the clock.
5:56
